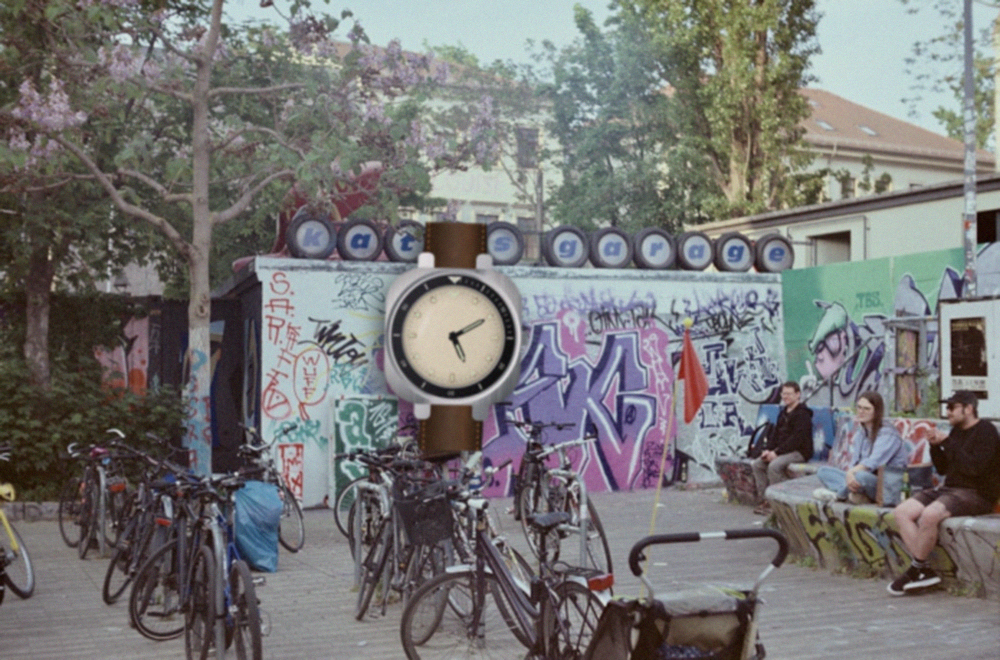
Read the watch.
5:10
